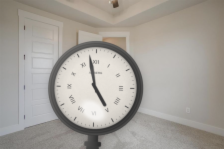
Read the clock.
4:58
